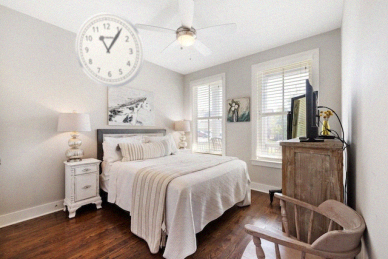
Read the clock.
11:06
